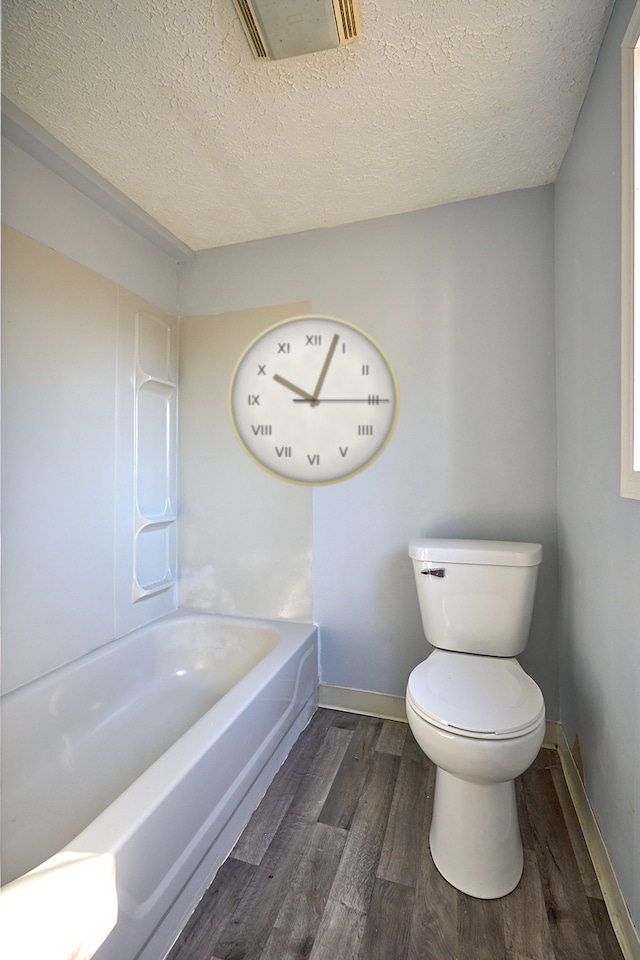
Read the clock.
10:03:15
